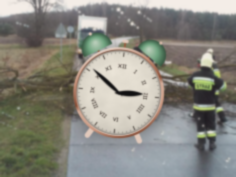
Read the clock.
2:51
